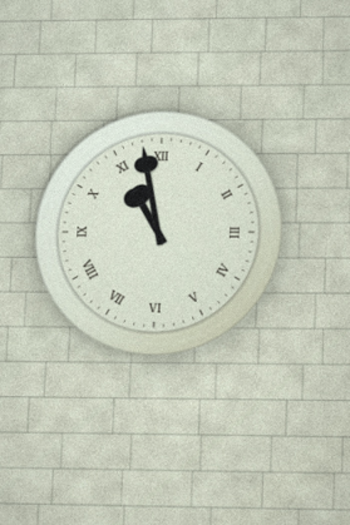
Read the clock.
10:58
